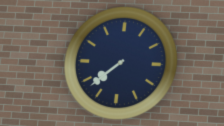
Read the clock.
7:38
